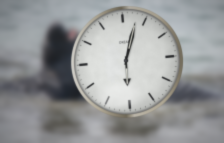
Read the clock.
6:03
